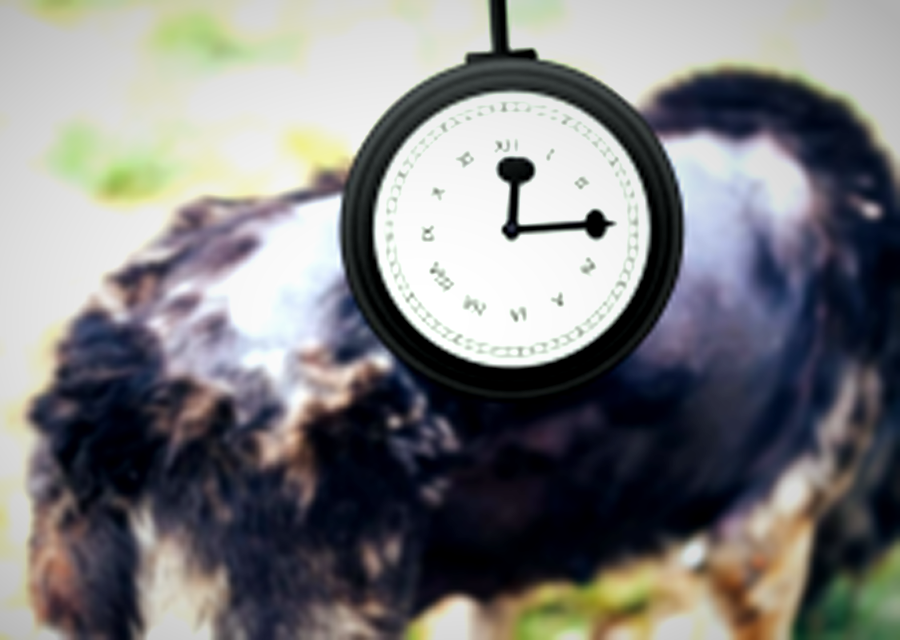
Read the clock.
12:15
